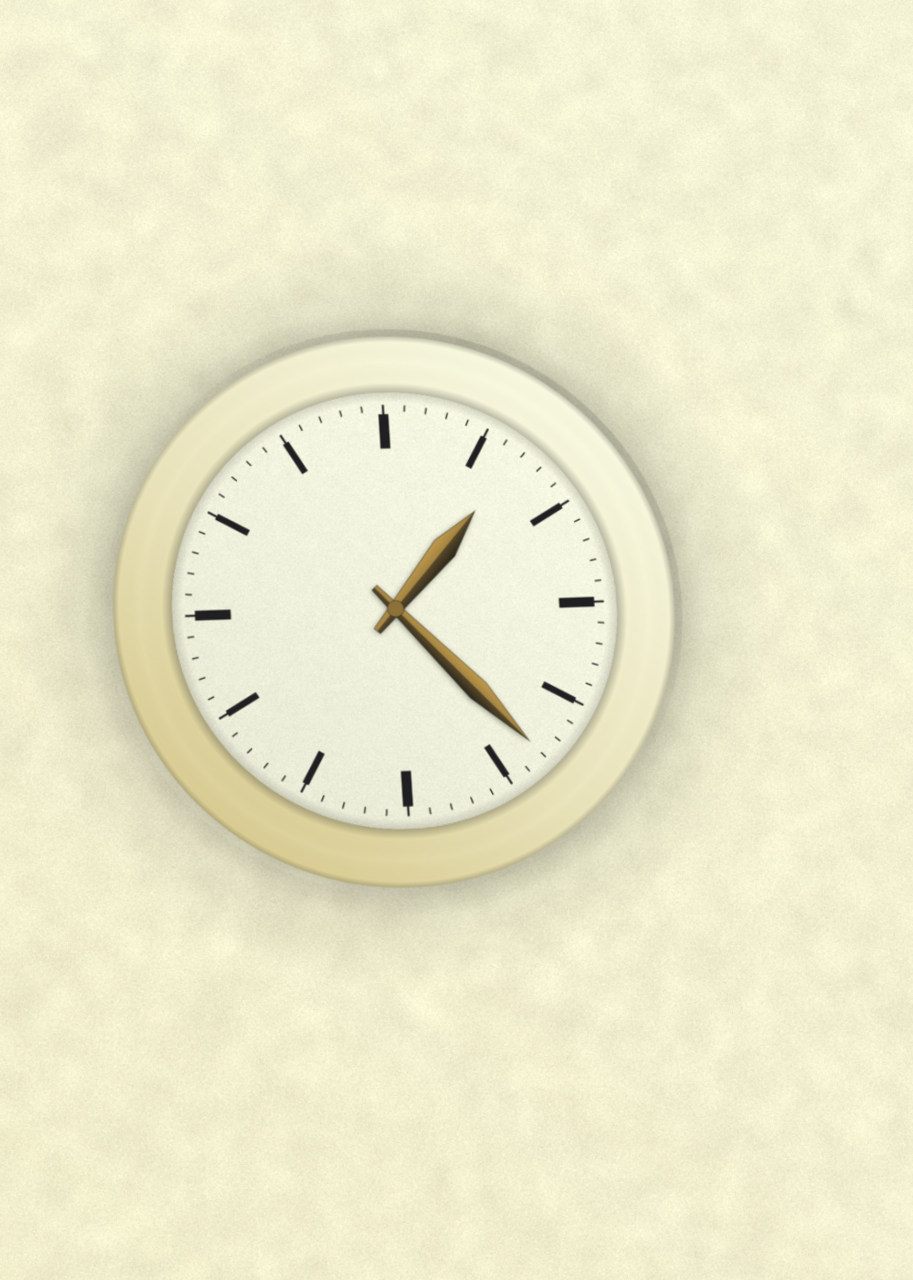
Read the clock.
1:23
